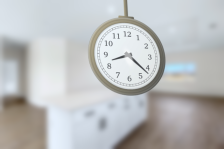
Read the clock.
8:22
